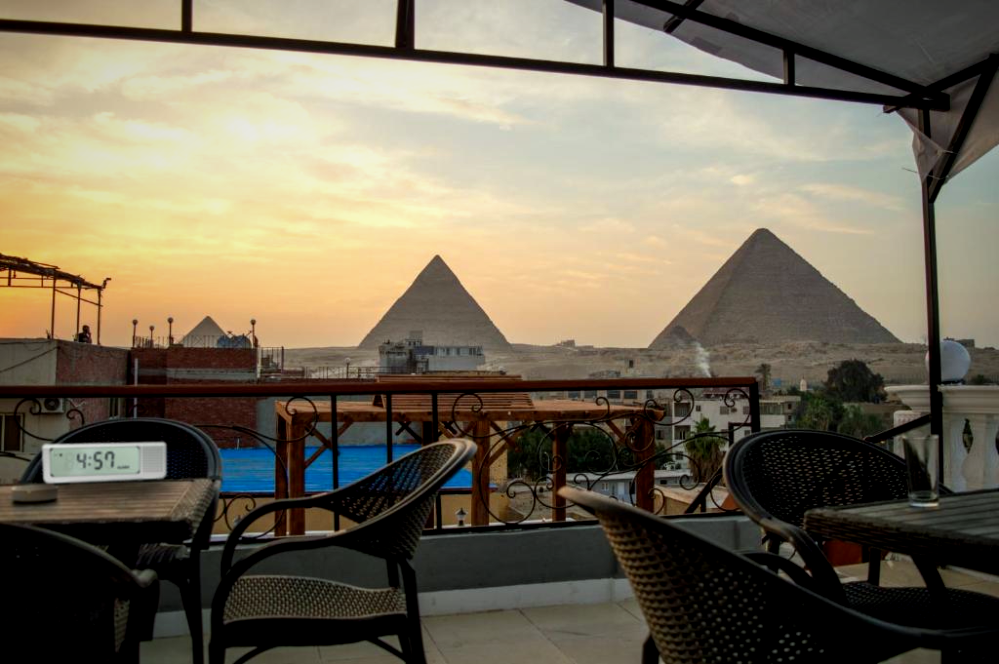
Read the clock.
4:57
